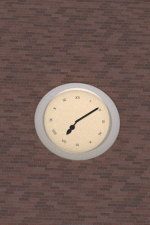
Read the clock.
7:09
